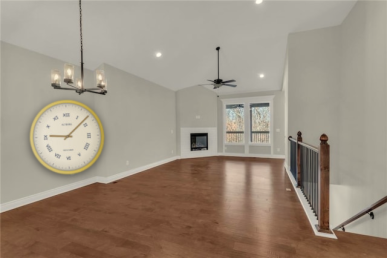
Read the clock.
9:08
